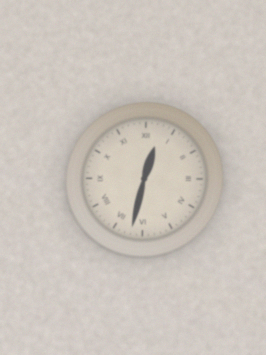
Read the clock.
12:32
